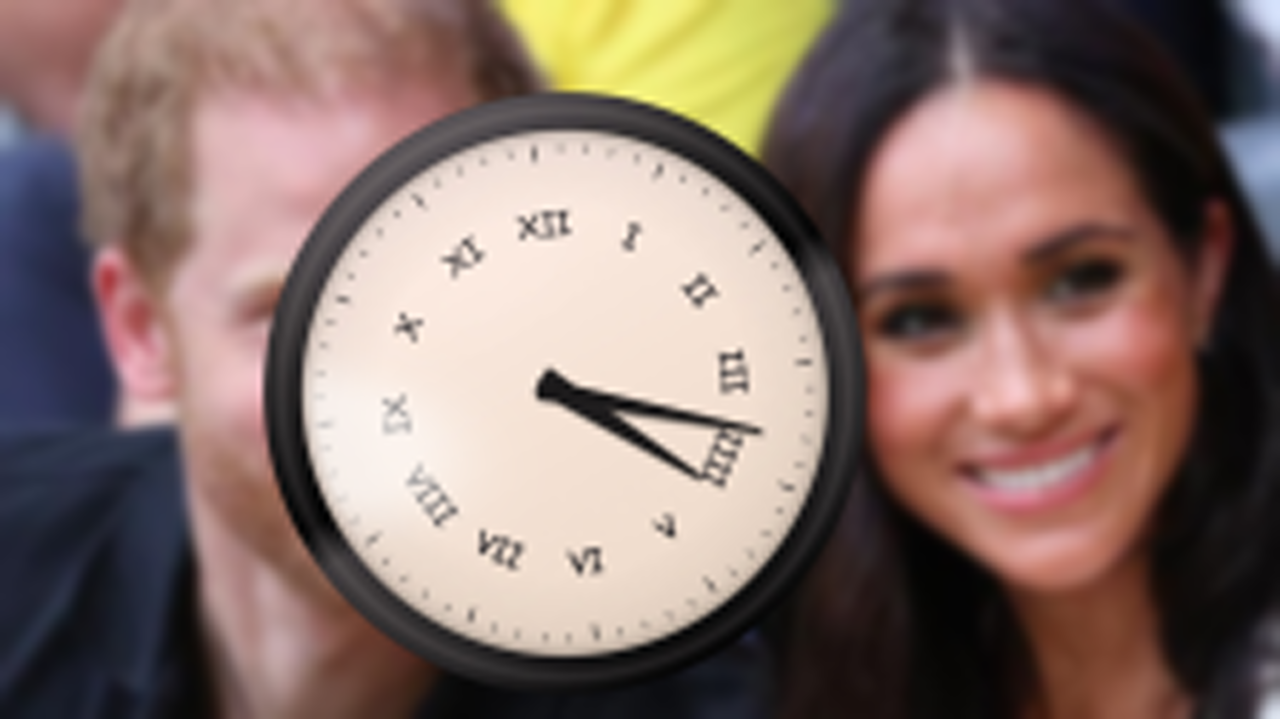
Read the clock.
4:18
